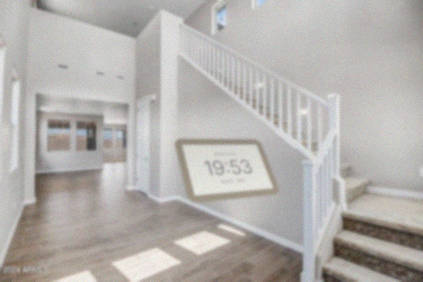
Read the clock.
19:53
